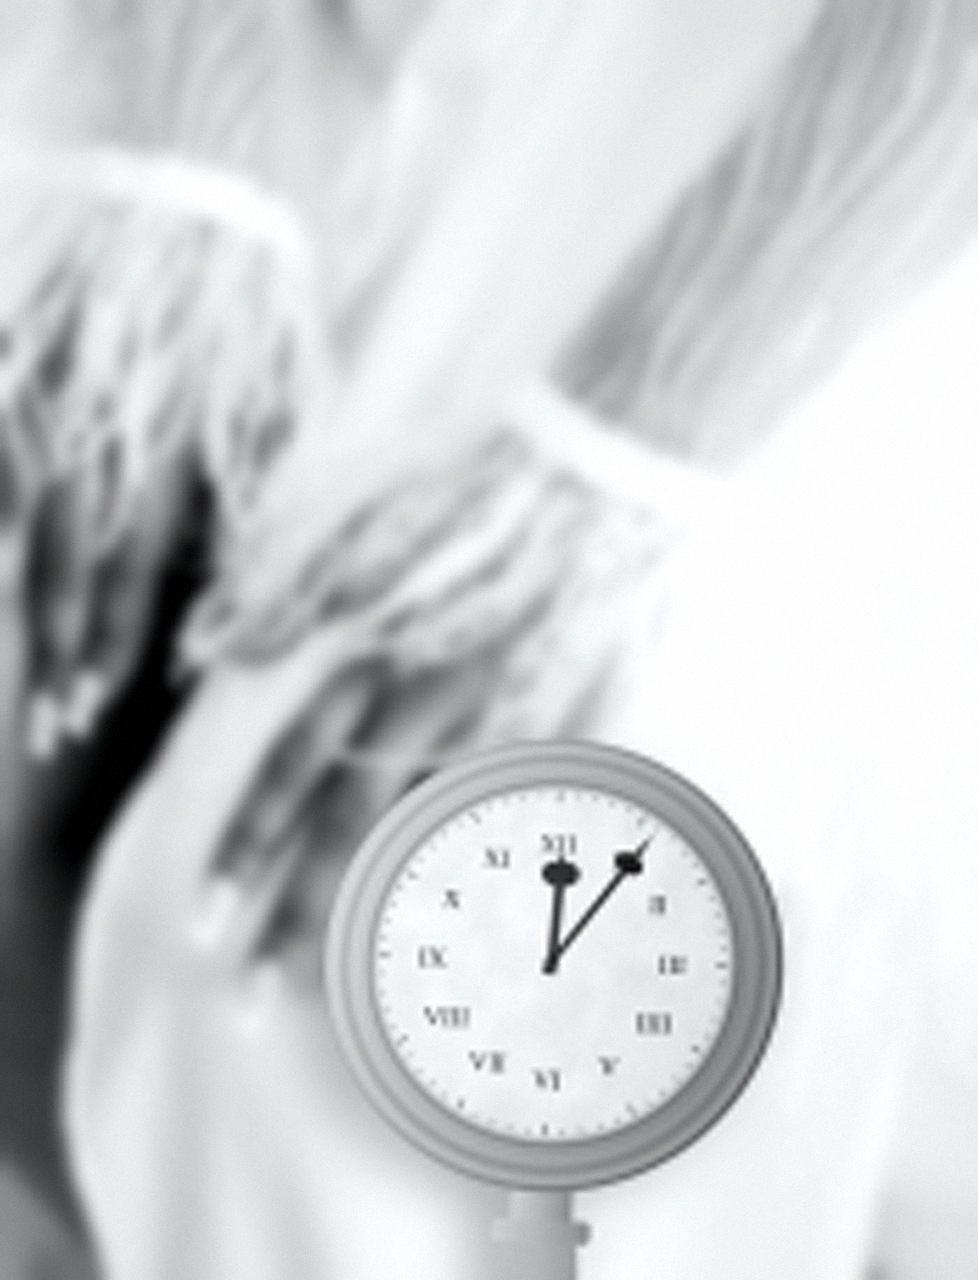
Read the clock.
12:06
